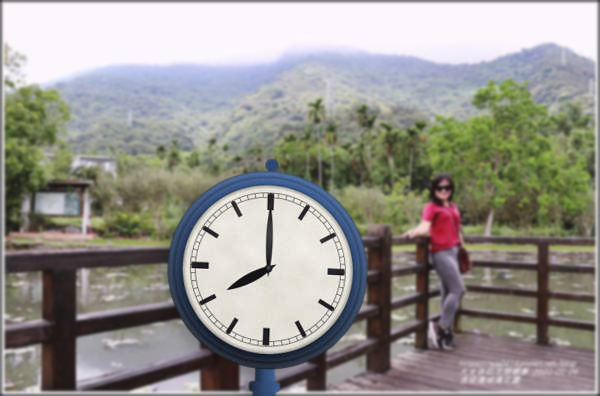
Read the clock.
8:00
